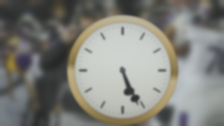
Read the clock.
5:26
